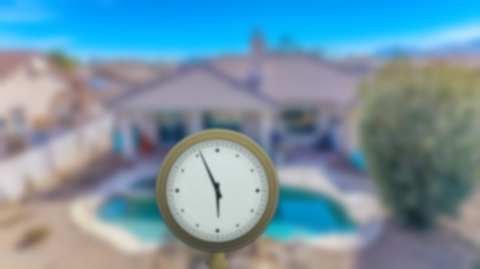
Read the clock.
5:56
